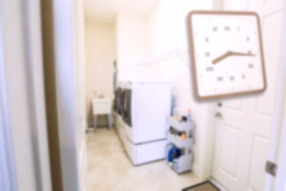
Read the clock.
8:16
